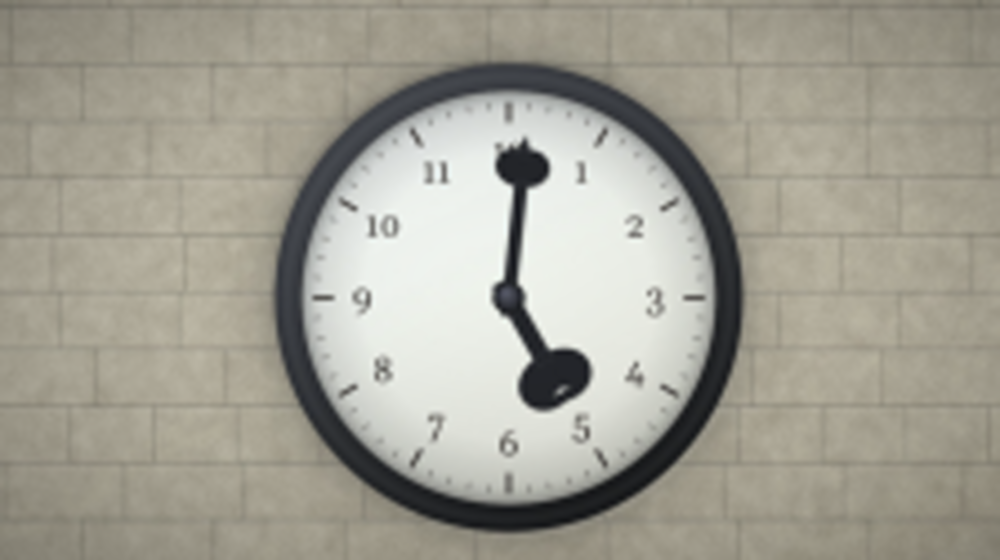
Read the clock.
5:01
